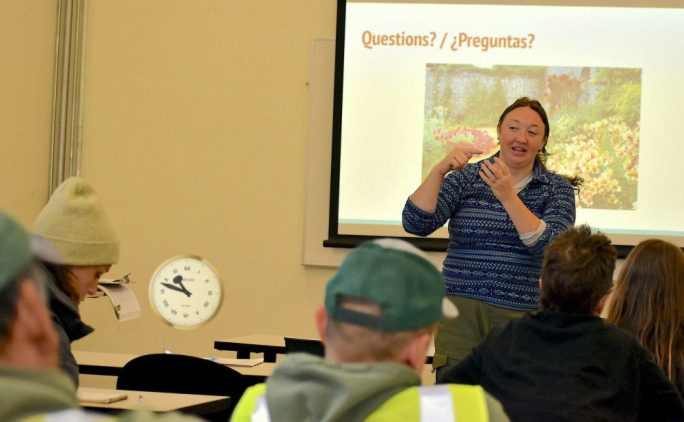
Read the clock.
10:48
